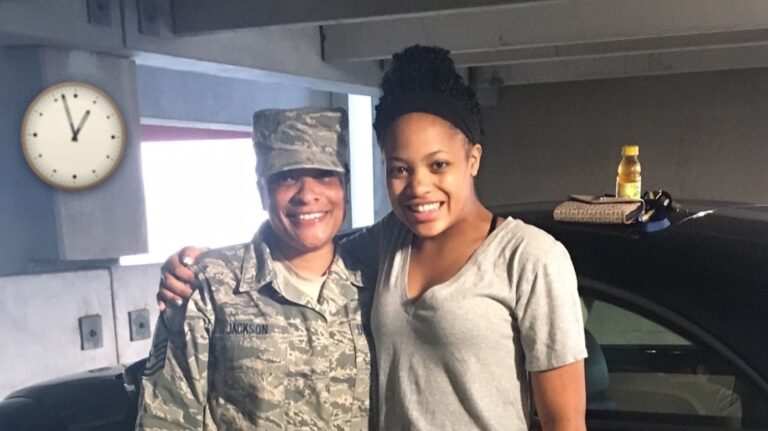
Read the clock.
12:57
